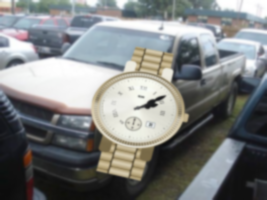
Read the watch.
2:08
